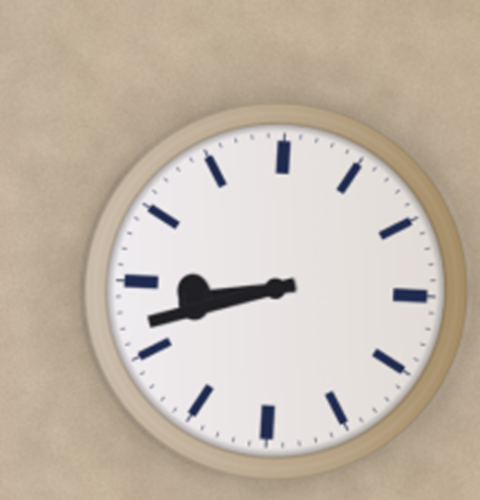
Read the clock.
8:42
